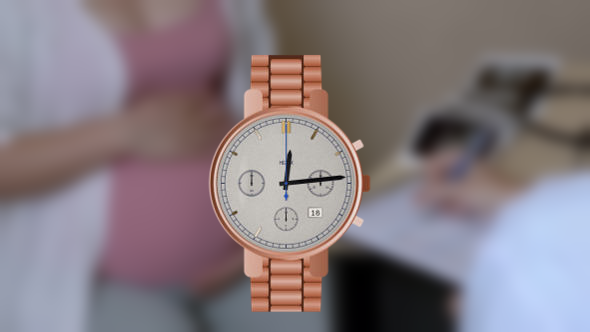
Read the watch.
12:14
